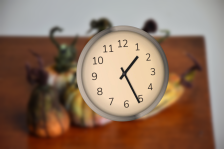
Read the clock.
1:26
